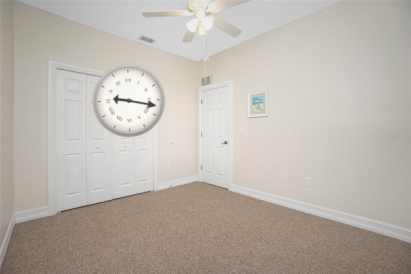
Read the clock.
9:17
